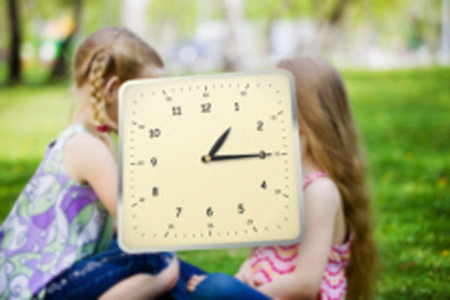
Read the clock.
1:15
